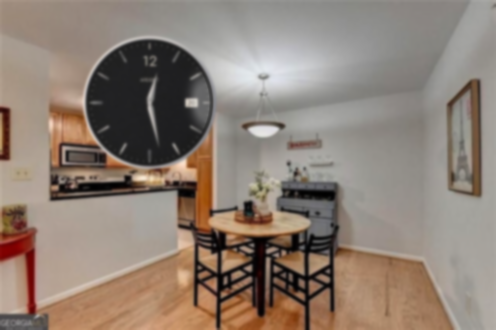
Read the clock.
12:28
